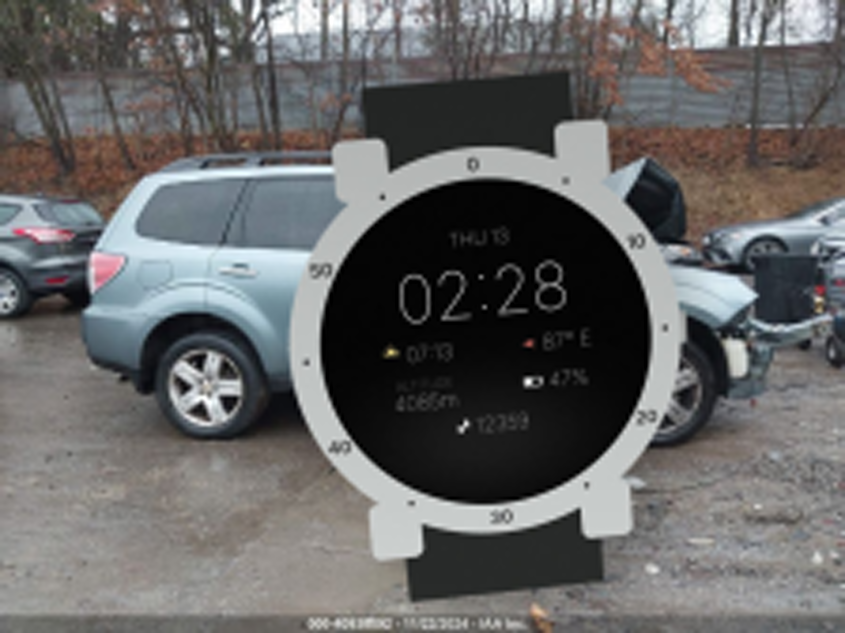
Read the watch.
2:28
